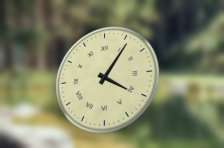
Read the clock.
4:06
